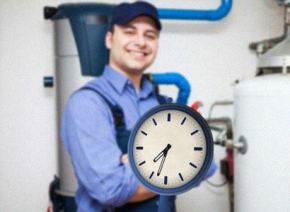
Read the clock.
7:33
